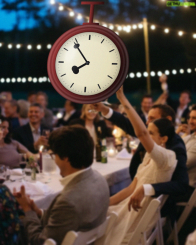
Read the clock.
7:54
